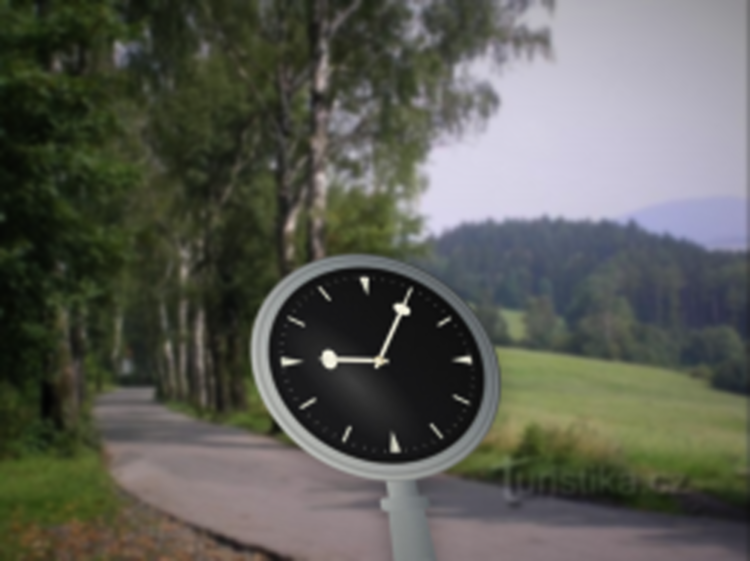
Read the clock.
9:05
